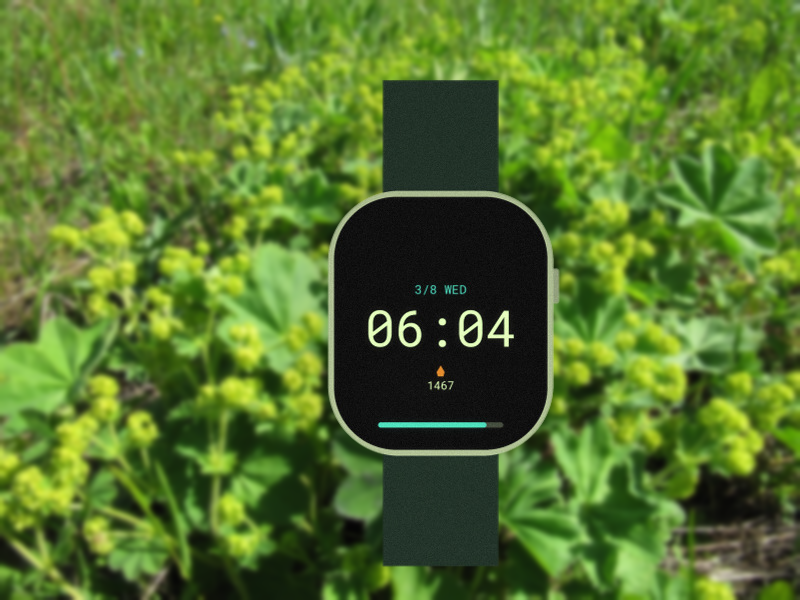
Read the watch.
6:04
